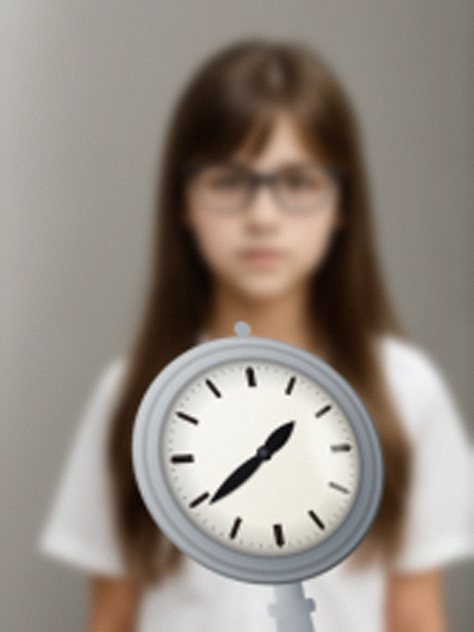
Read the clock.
1:39
